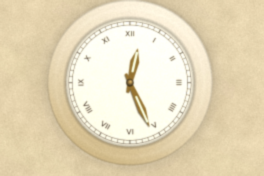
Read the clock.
12:26
